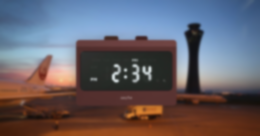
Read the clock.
2:34
